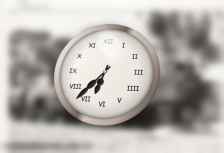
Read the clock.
6:37
